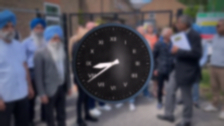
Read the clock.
8:39
